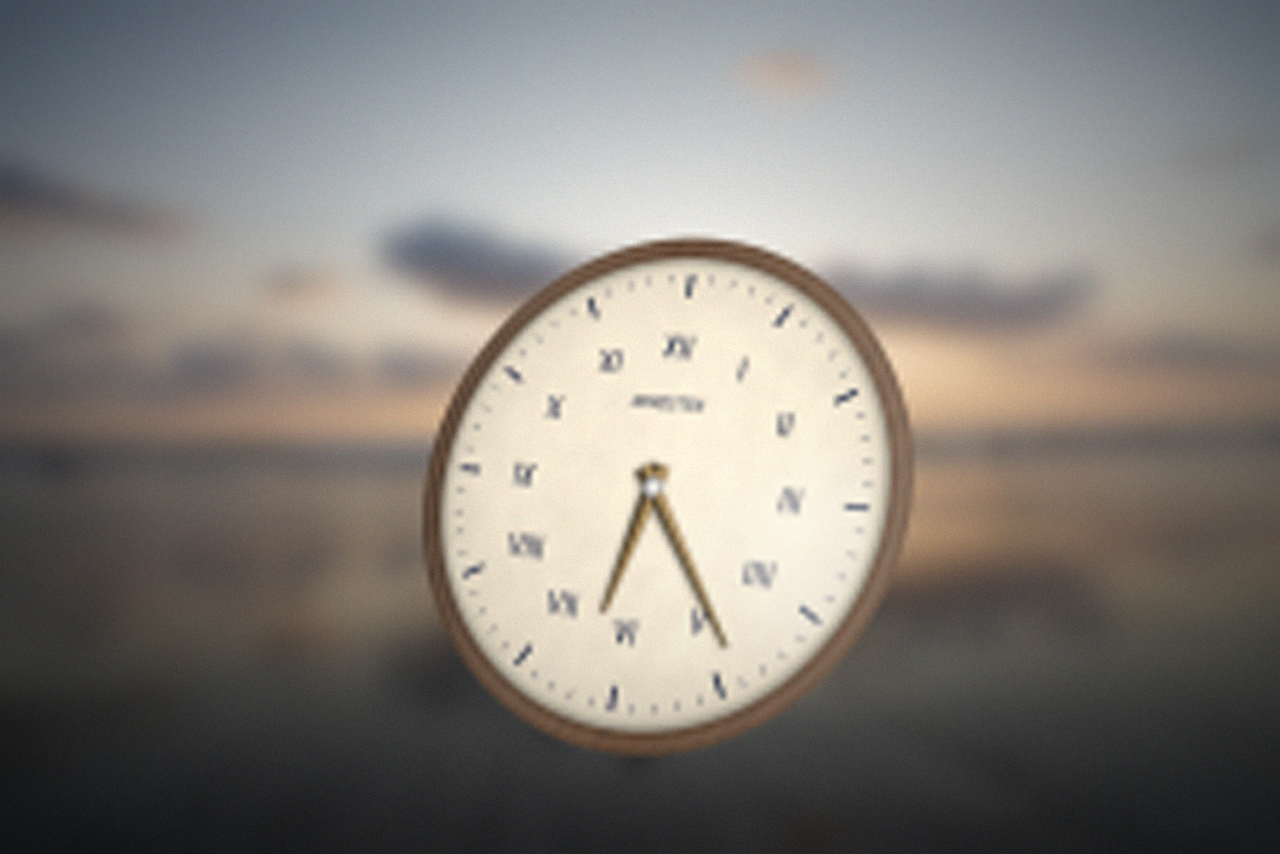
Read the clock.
6:24
